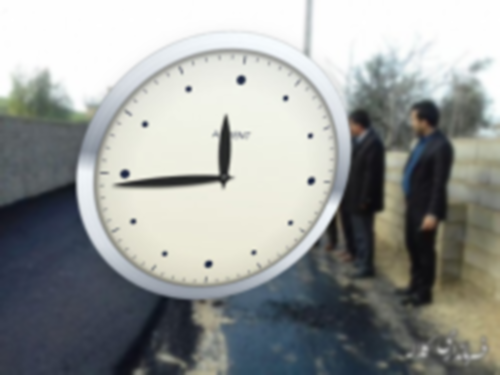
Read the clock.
11:44
